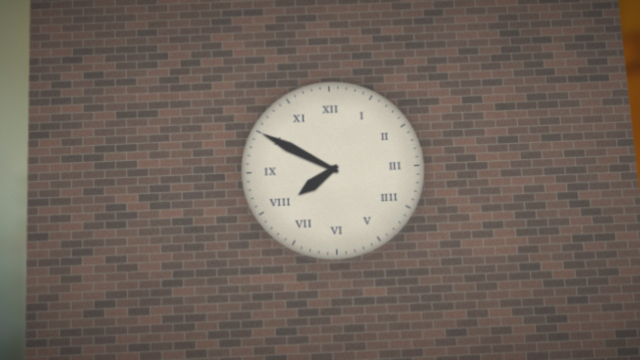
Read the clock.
7:50
